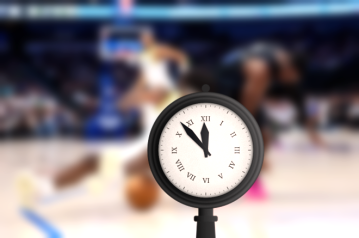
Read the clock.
11:53
